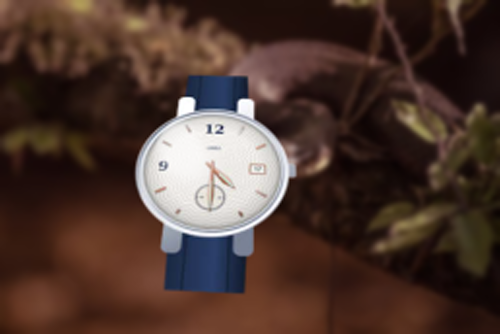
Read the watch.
4:30
